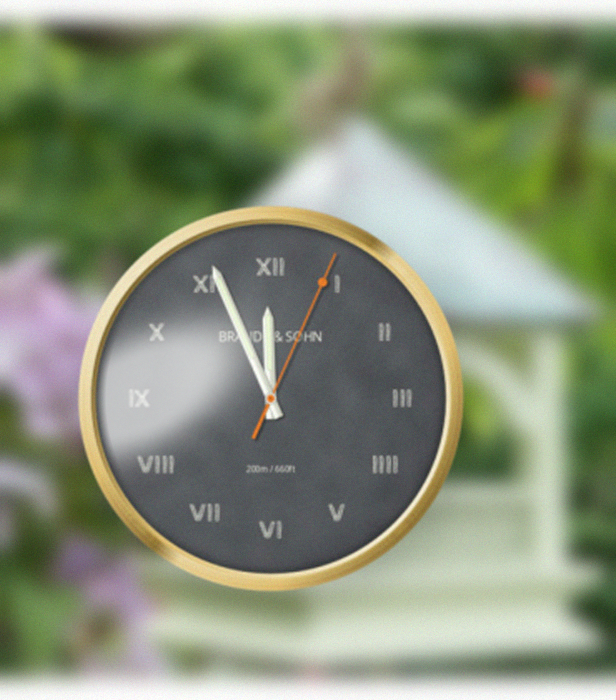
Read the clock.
11:56:04
